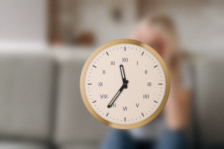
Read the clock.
11:36
